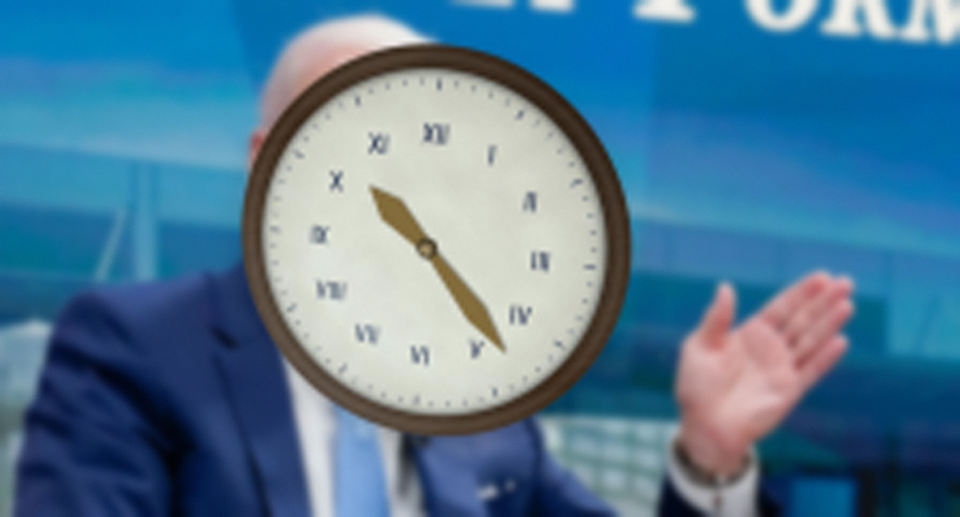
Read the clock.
10:23
